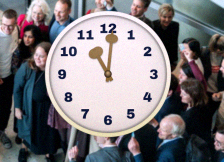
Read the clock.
11:01
